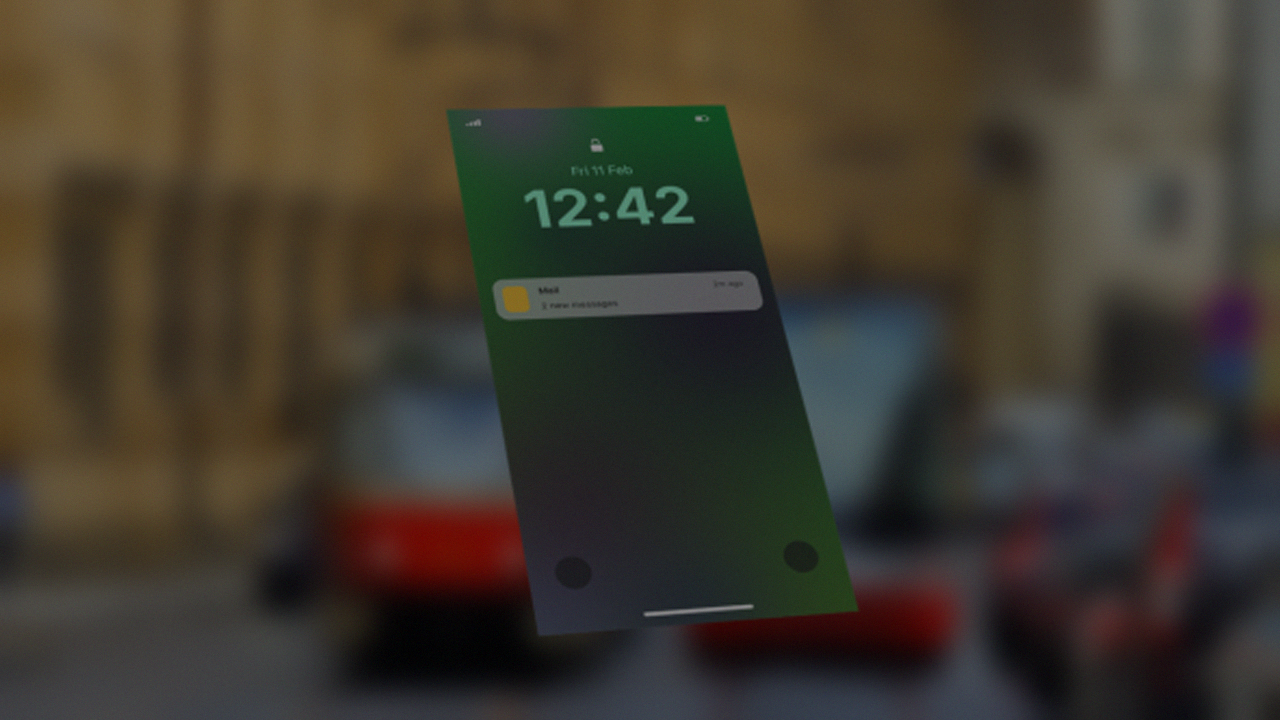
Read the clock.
12:42
